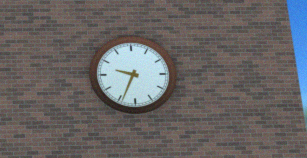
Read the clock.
9:34
